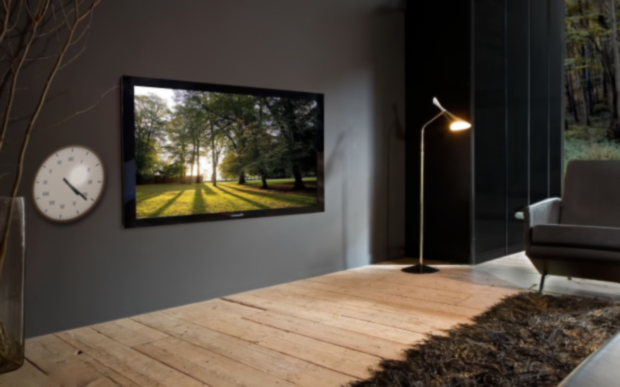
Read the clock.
4:21
